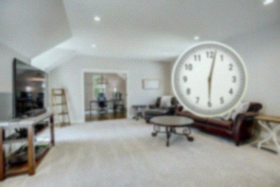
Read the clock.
6:02
